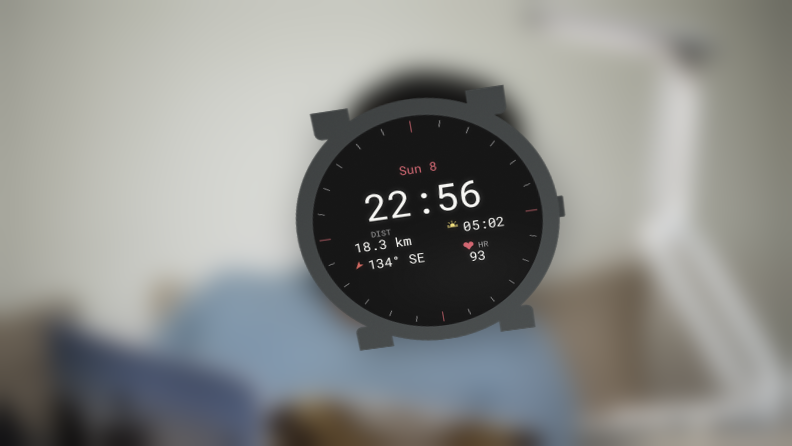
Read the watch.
22:56
